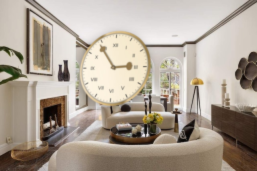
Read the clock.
2:54
